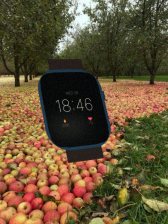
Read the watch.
18:46
